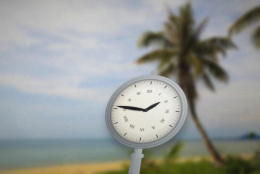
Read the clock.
1:46
